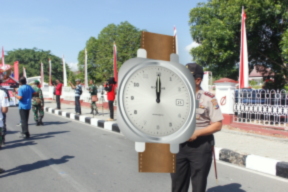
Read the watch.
12:00
